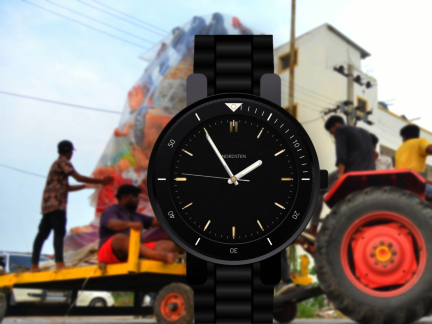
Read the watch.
1:54:46
